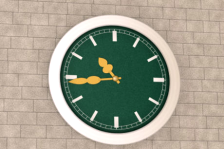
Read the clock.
10:44
